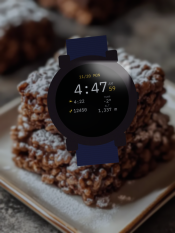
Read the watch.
4:47
